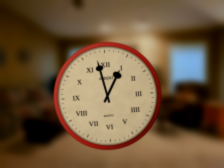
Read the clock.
12:58
